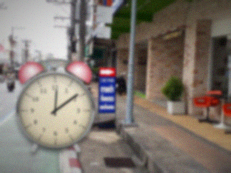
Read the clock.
12:09
